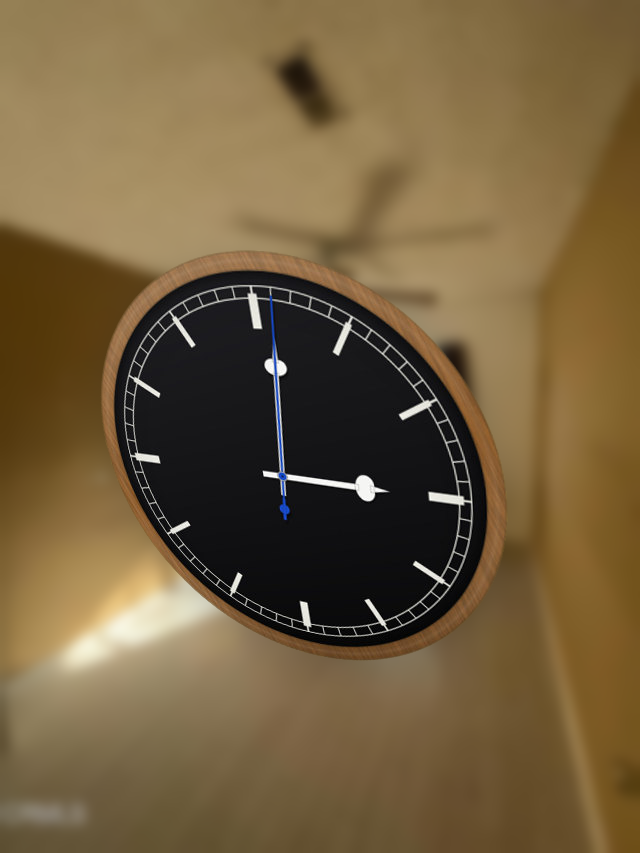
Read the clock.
3:01:01
